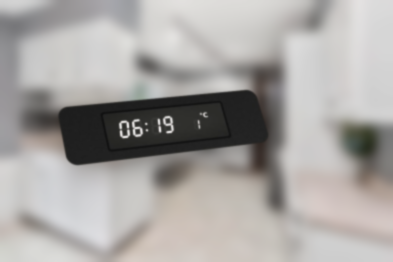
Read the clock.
6:19
